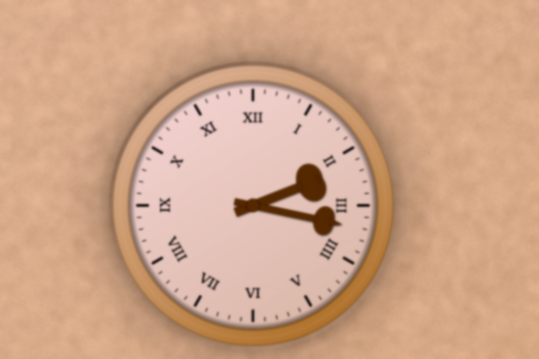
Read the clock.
2:17
